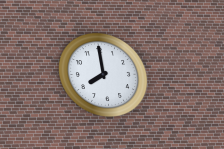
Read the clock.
8:00
